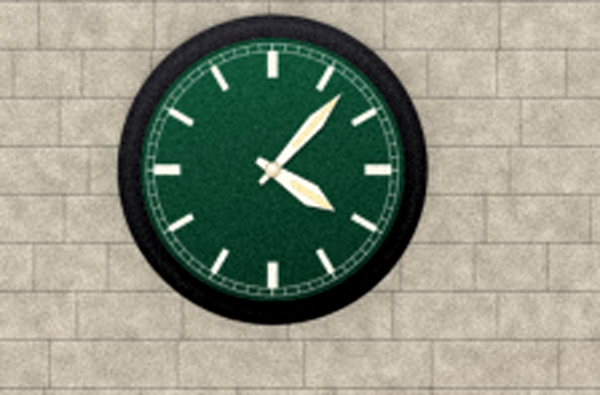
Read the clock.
4:07
